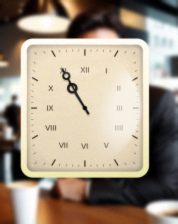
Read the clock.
10:55
